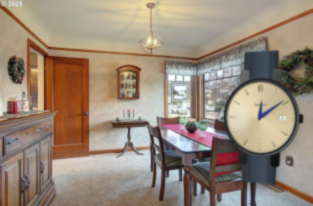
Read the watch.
12:09
